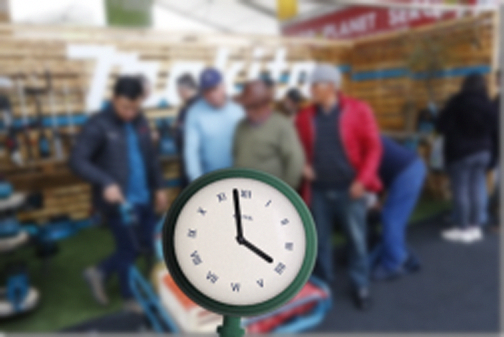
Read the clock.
3:58
